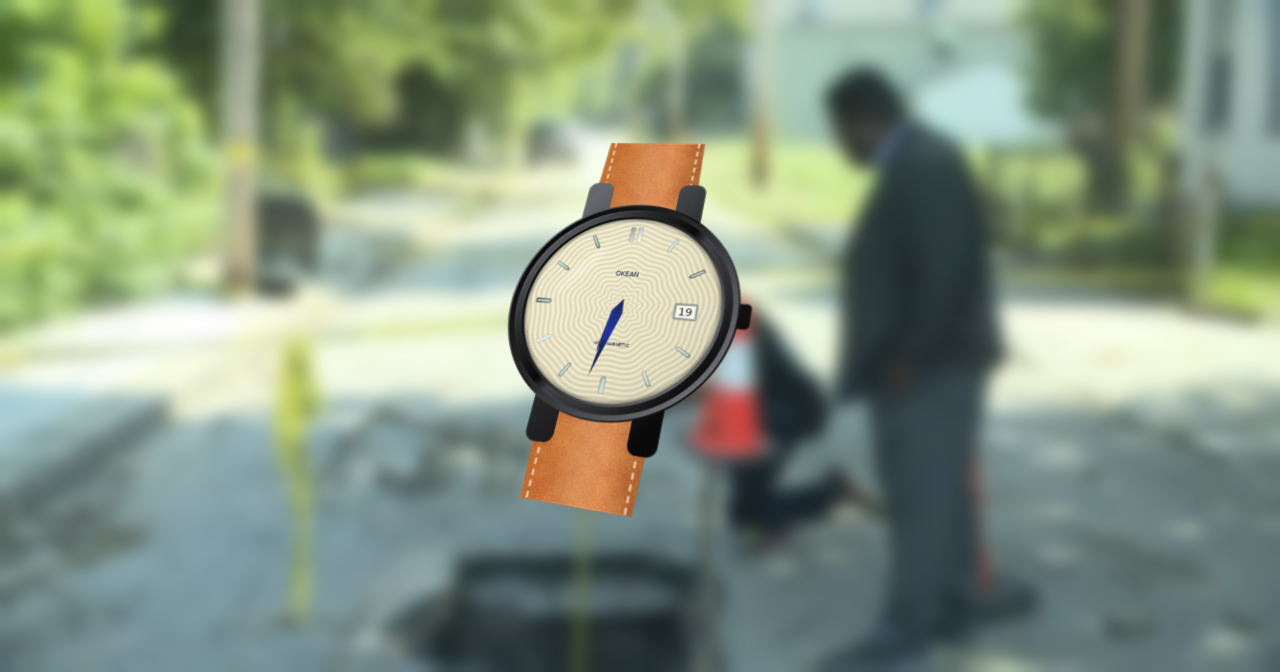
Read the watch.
6:32
